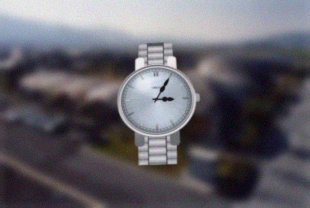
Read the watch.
3:05
